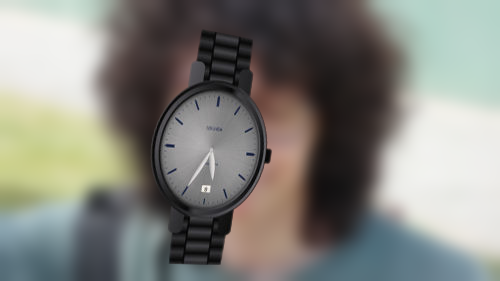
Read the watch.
5:35
